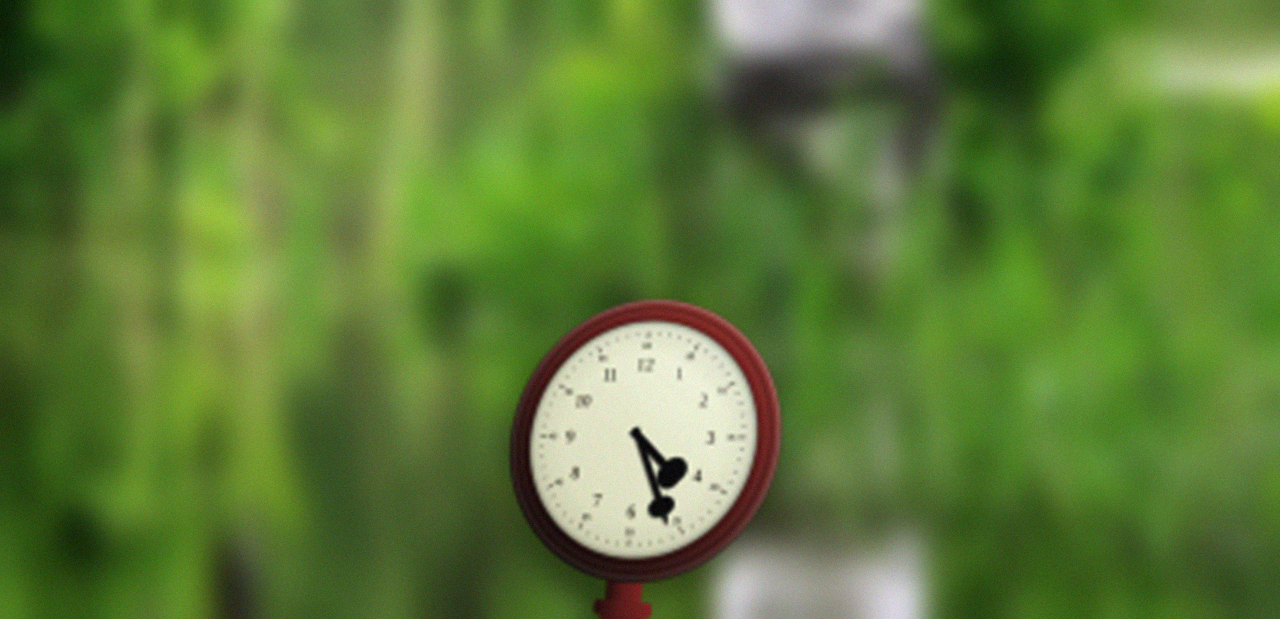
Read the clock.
4:26
